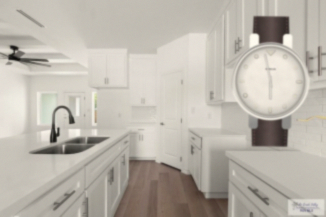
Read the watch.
5:58
